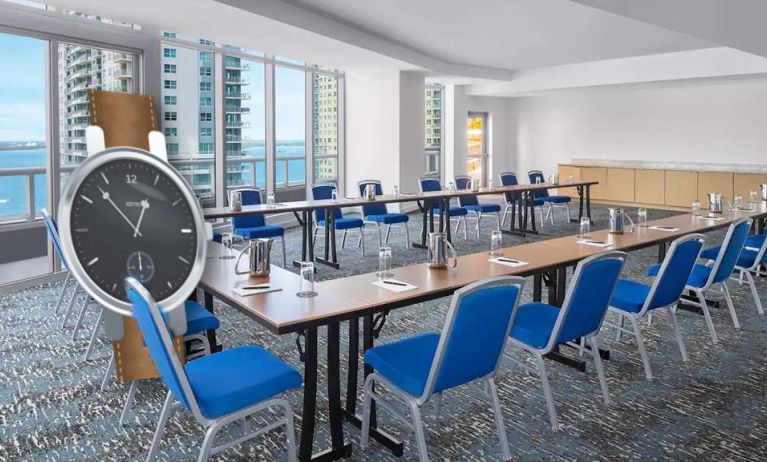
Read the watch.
12:53
